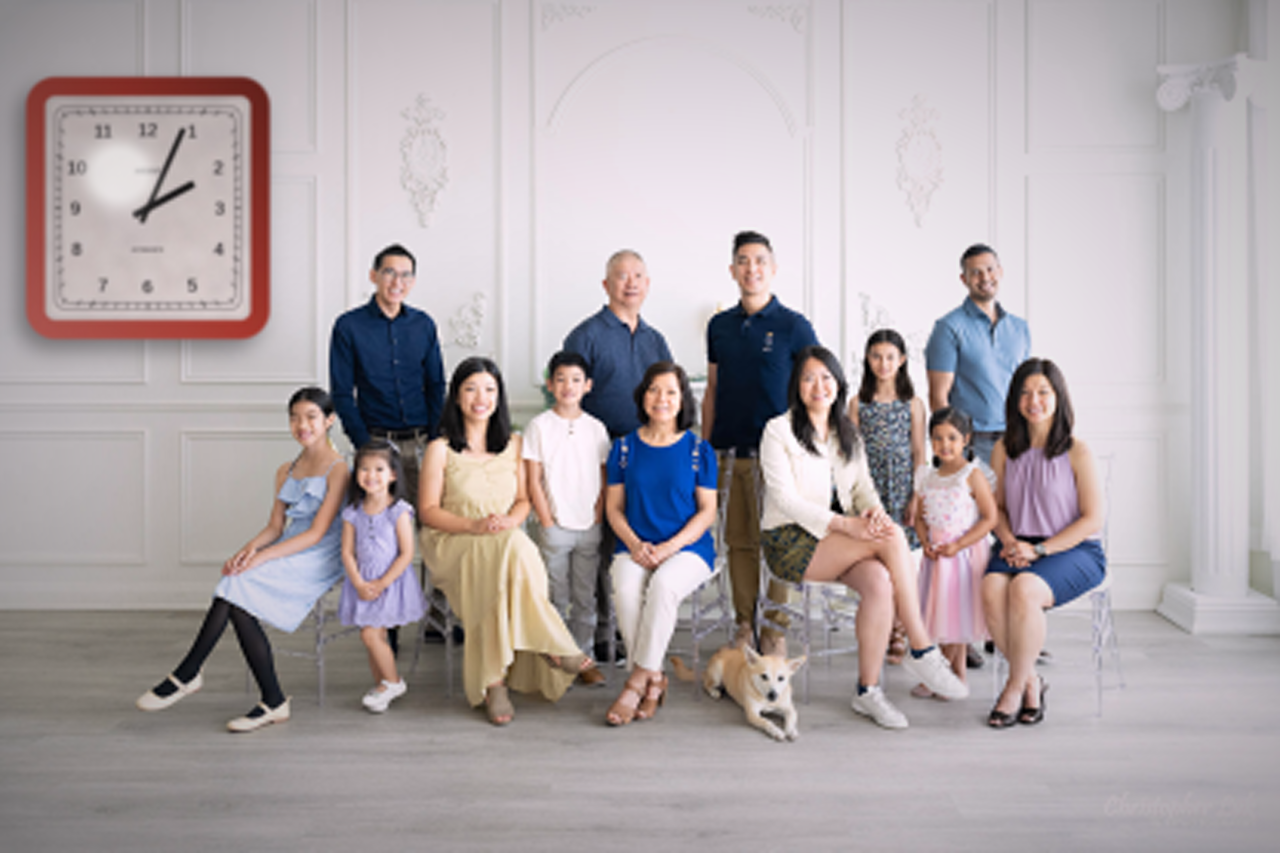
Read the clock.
2:04
